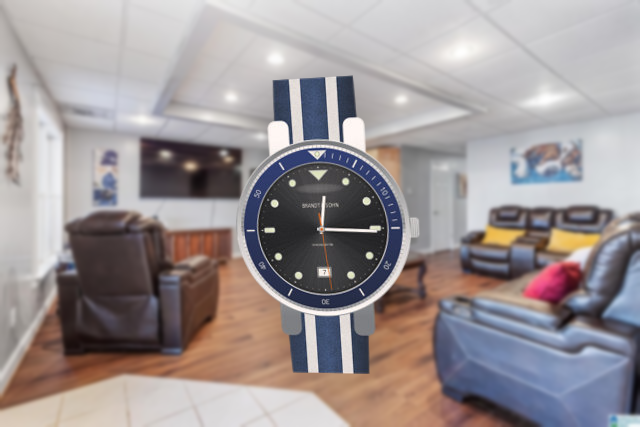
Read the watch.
12:15:29
